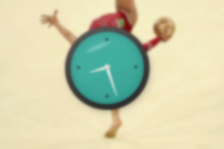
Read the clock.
8:27
